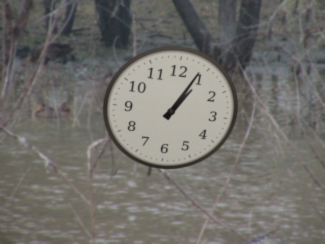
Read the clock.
1:04
